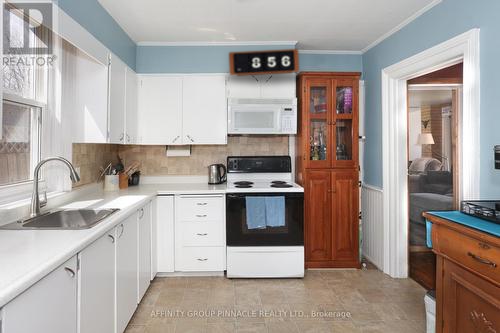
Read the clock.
8:56
